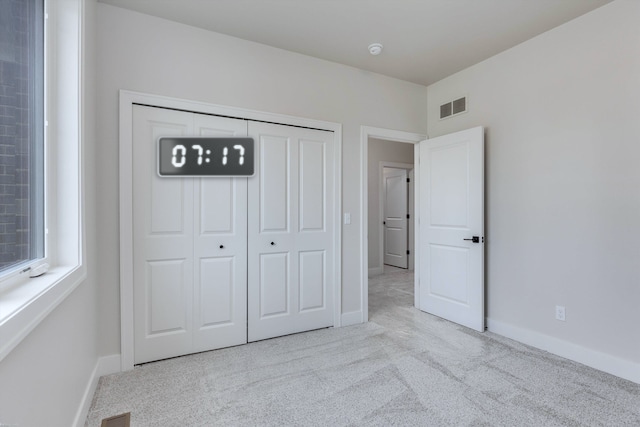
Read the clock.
7:17
